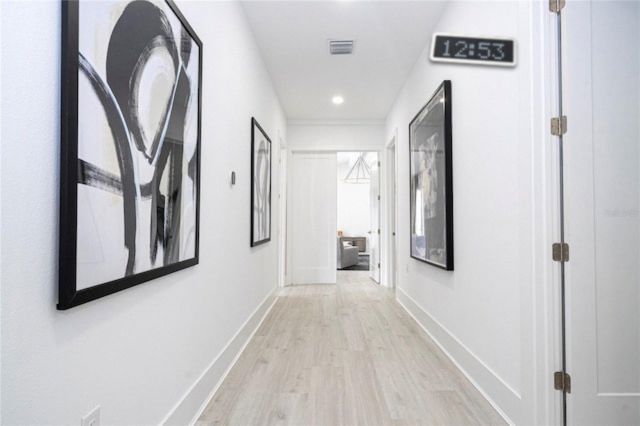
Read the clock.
12:53
